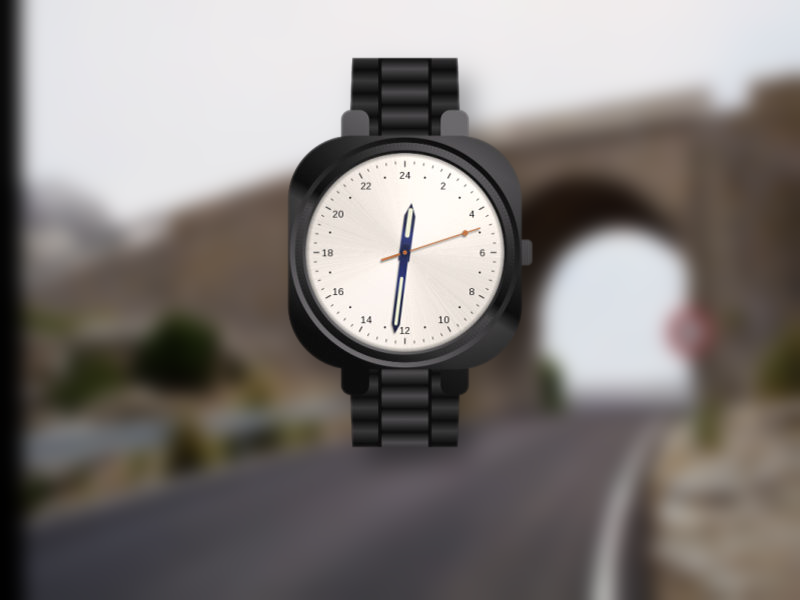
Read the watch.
0:31:12
